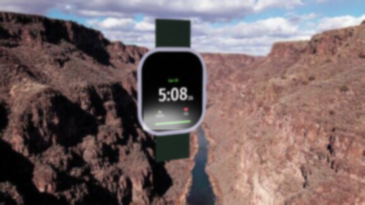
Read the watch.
5:08
